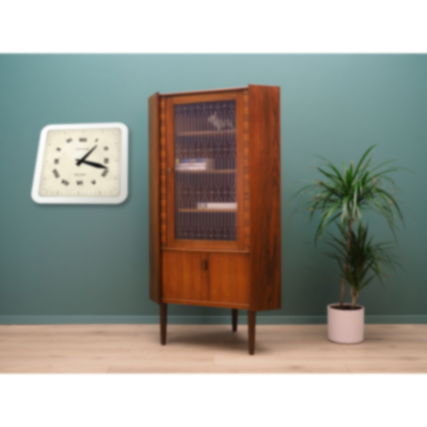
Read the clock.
1:18
